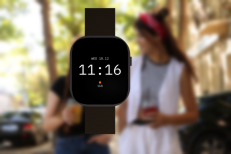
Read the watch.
11:16
